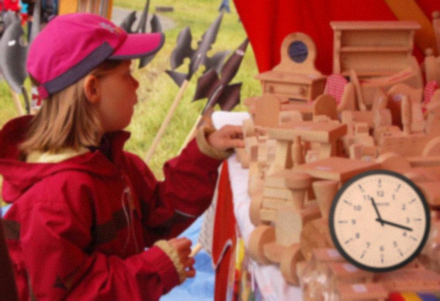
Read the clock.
11:18
